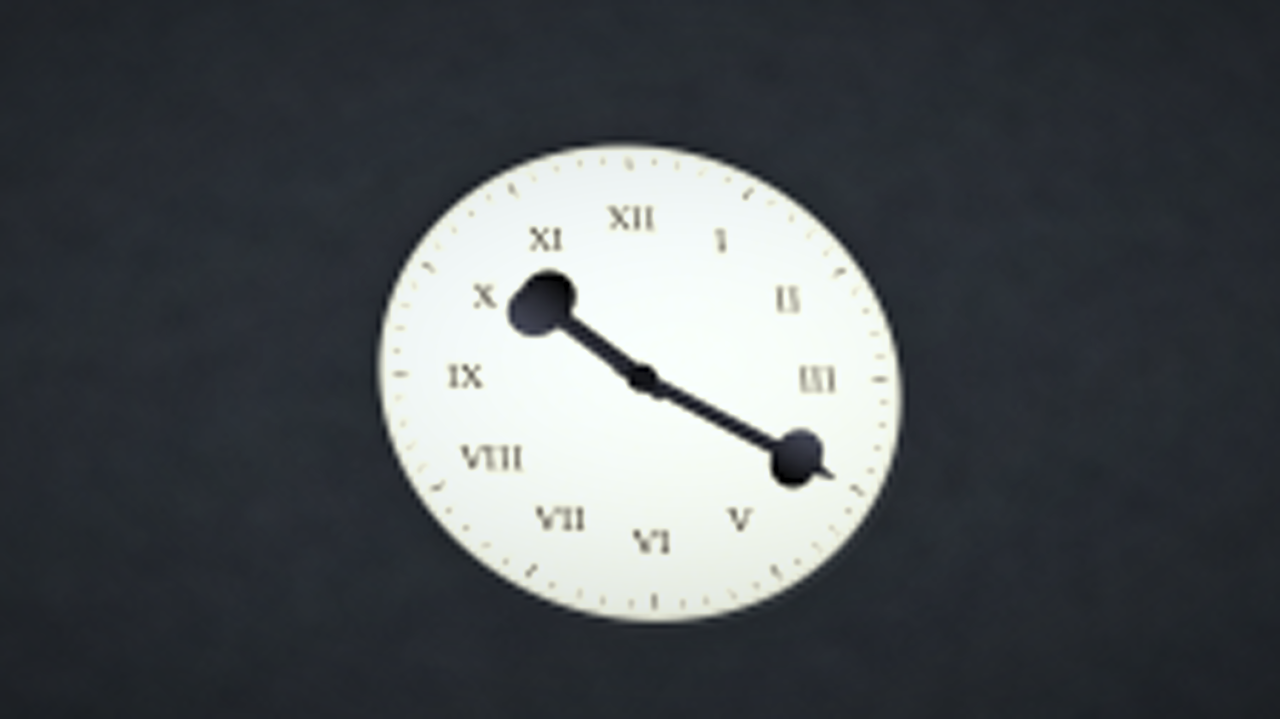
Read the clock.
10:20
